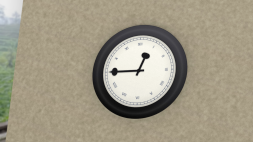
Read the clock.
12:45
